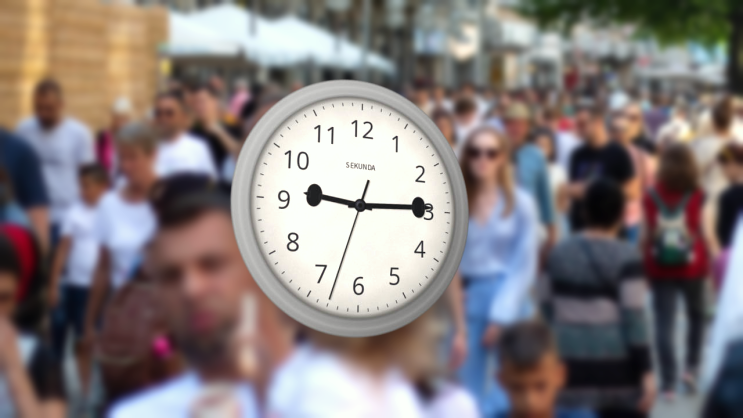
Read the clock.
9:14:33
